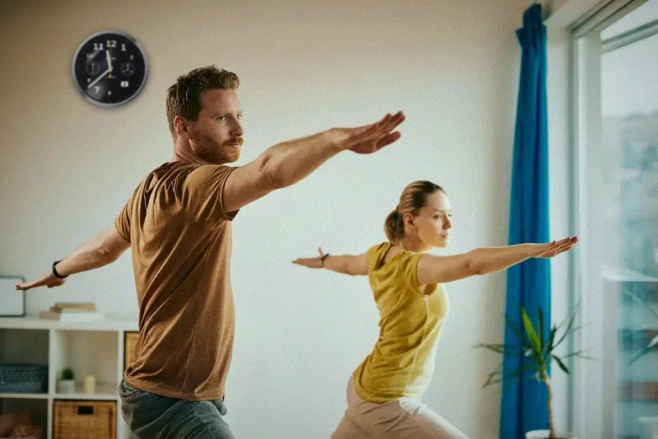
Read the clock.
11:38
